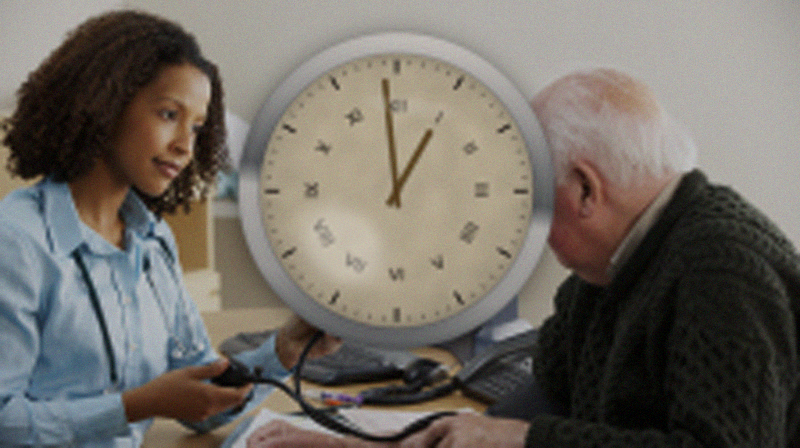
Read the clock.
12:59
